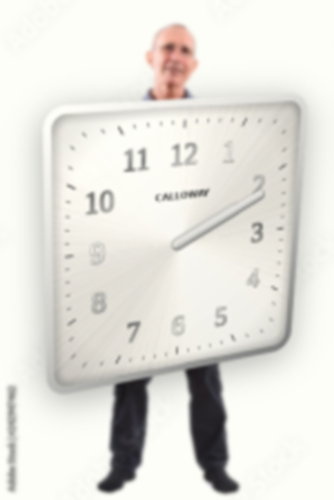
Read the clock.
2:11
